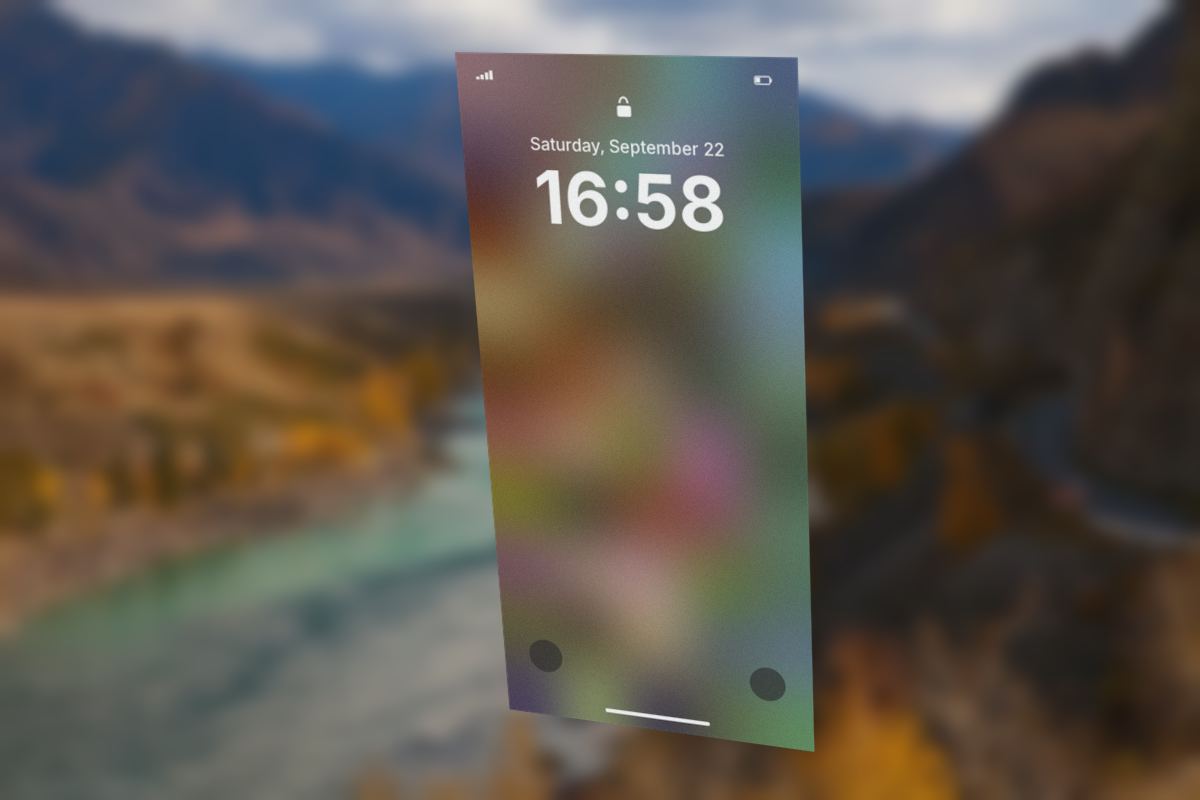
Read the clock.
16:58
